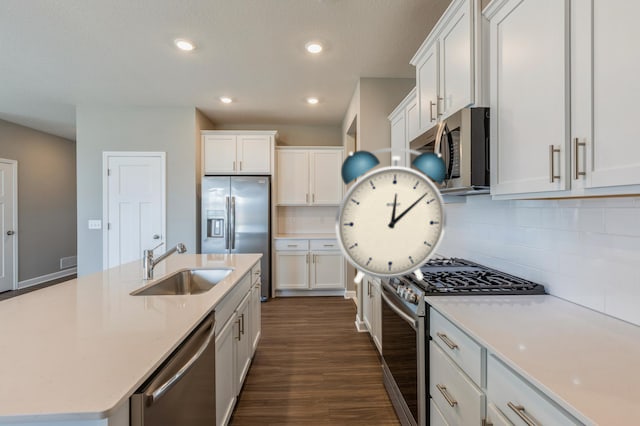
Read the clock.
12:08
